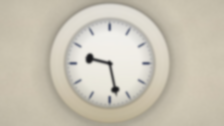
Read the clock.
9:28
